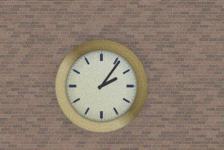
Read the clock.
2:06
